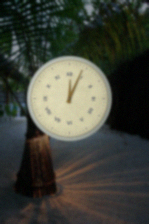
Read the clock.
12:04
